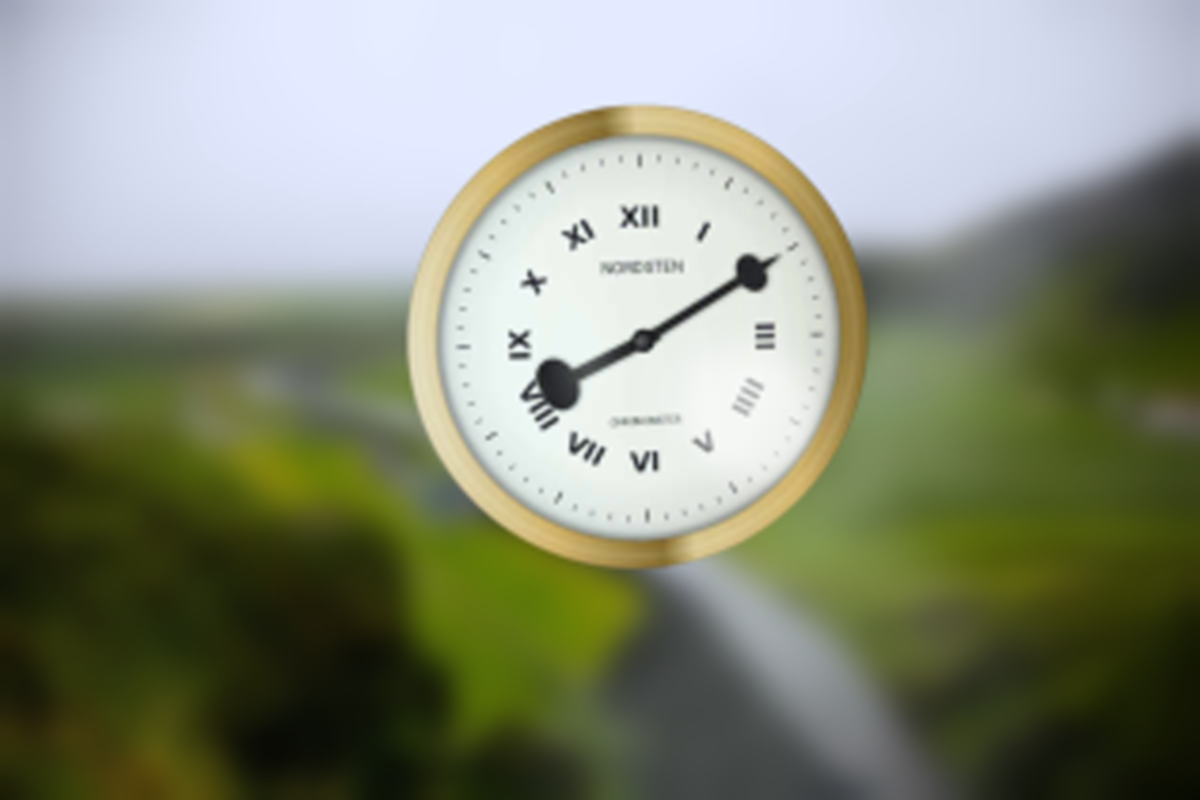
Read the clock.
8:10
